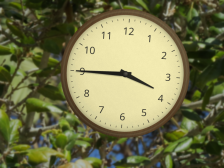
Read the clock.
3:45
